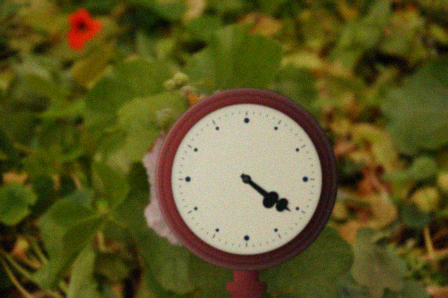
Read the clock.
4:21
